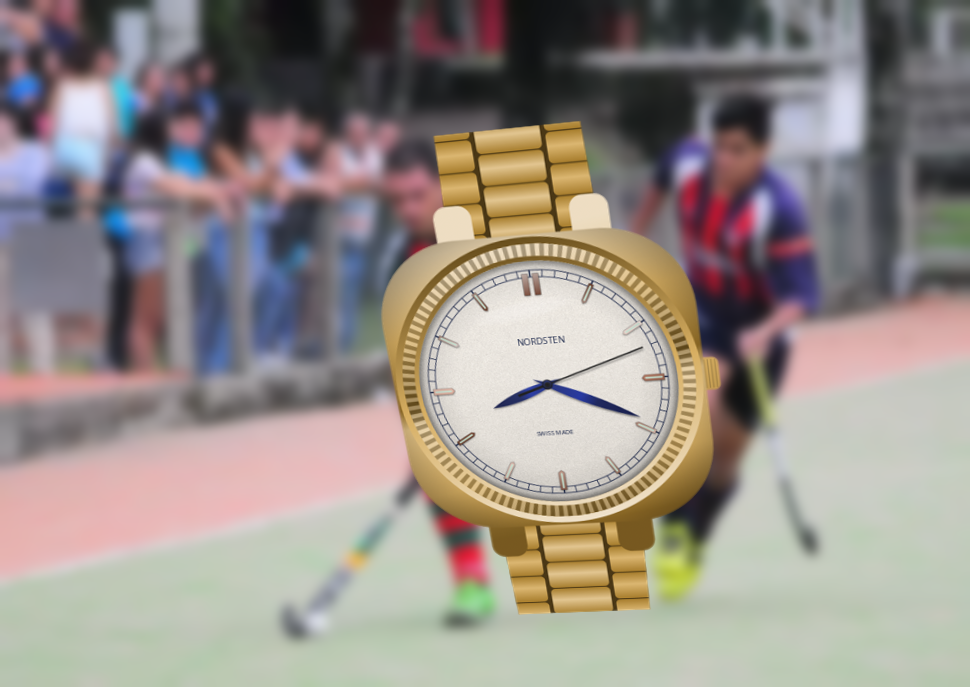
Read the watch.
8:19:12
